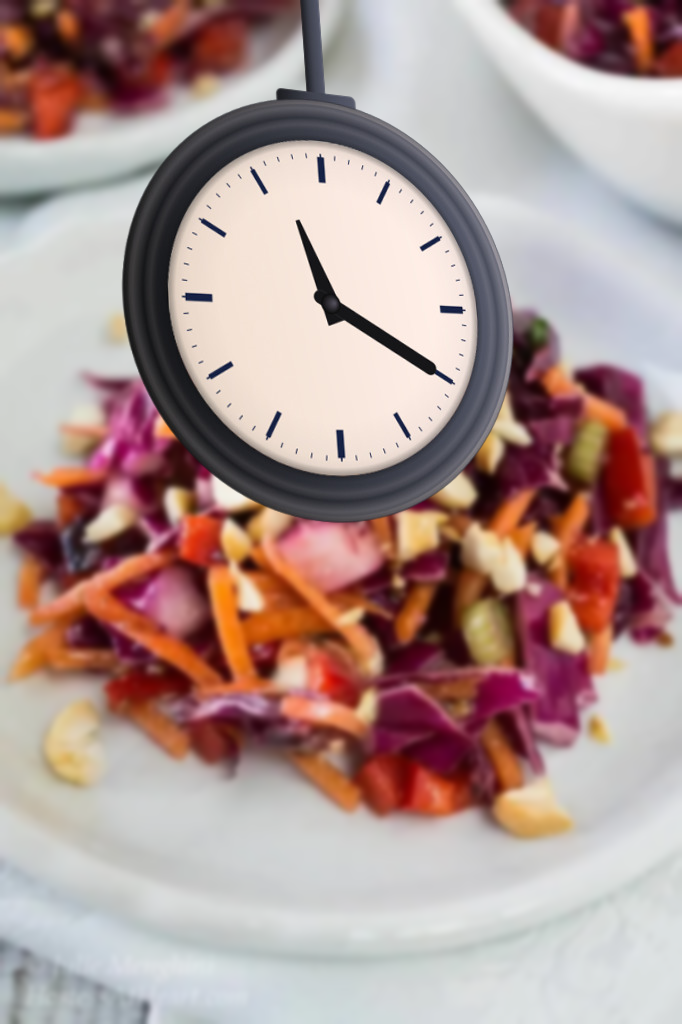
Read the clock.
11:20
